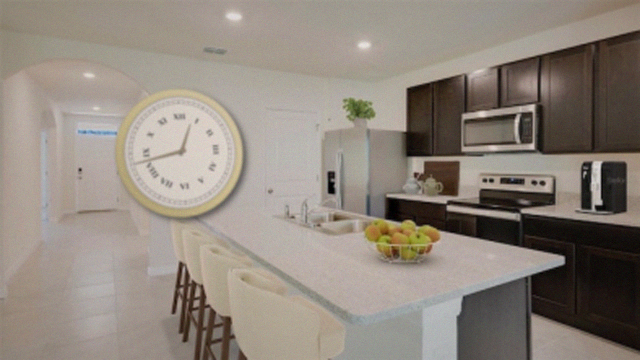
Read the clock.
12:43
